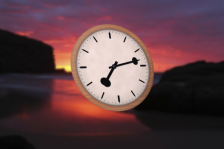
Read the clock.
7:13
